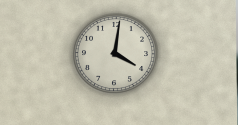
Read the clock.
4:01
